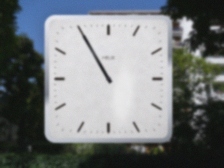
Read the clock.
10:55
